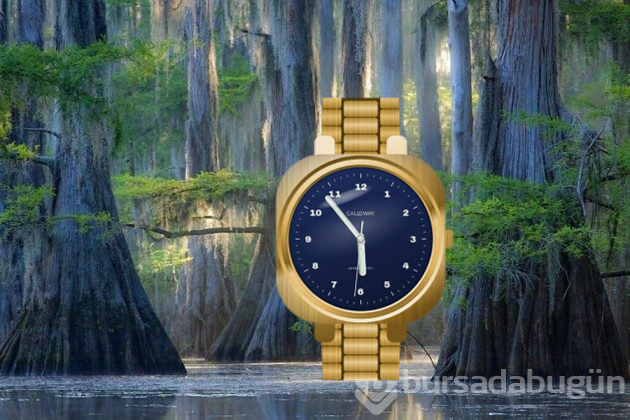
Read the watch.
5:53:31
